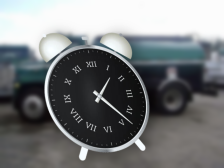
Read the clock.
1:23
